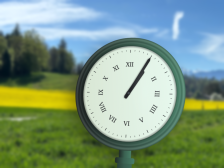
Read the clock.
1:05
